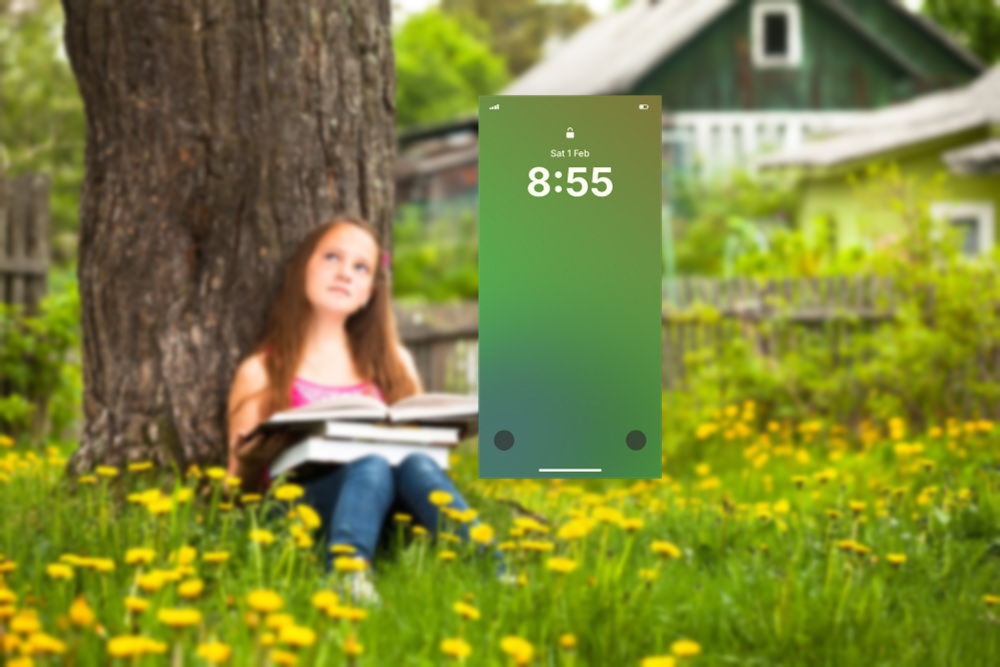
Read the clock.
8:55
